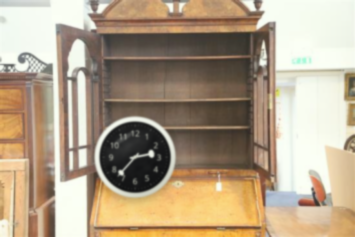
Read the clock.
2:37
